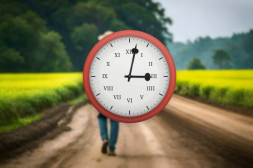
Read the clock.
3:02
